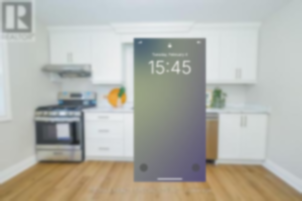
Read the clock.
15:45
